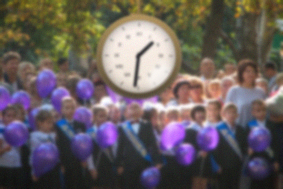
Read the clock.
1:31
